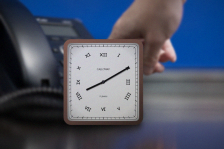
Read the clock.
8:10
